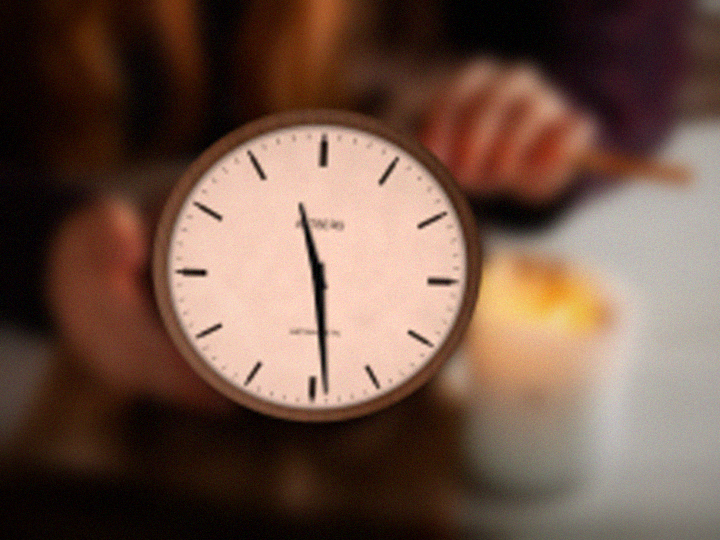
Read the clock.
11:29
